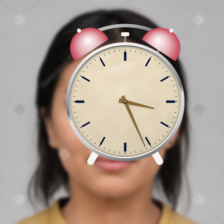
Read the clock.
3:26
